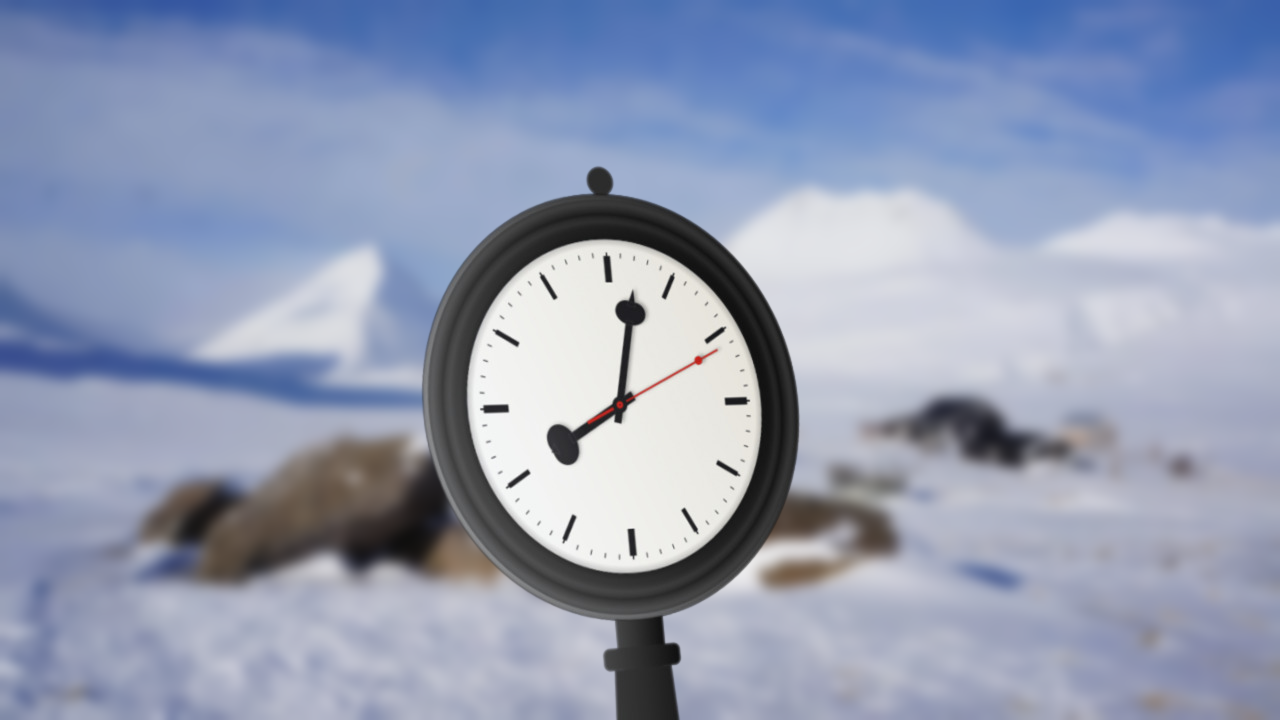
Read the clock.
8:02:11
